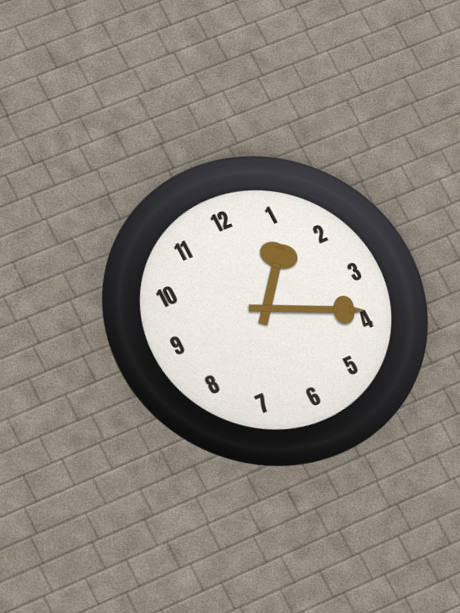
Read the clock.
1:19
